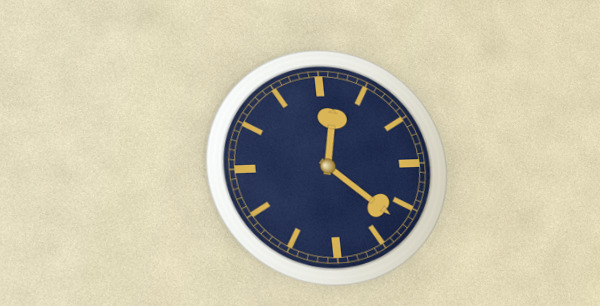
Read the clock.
12:22
